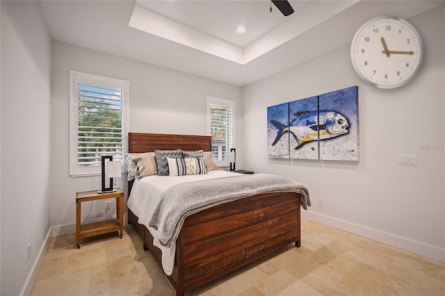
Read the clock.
11:15
